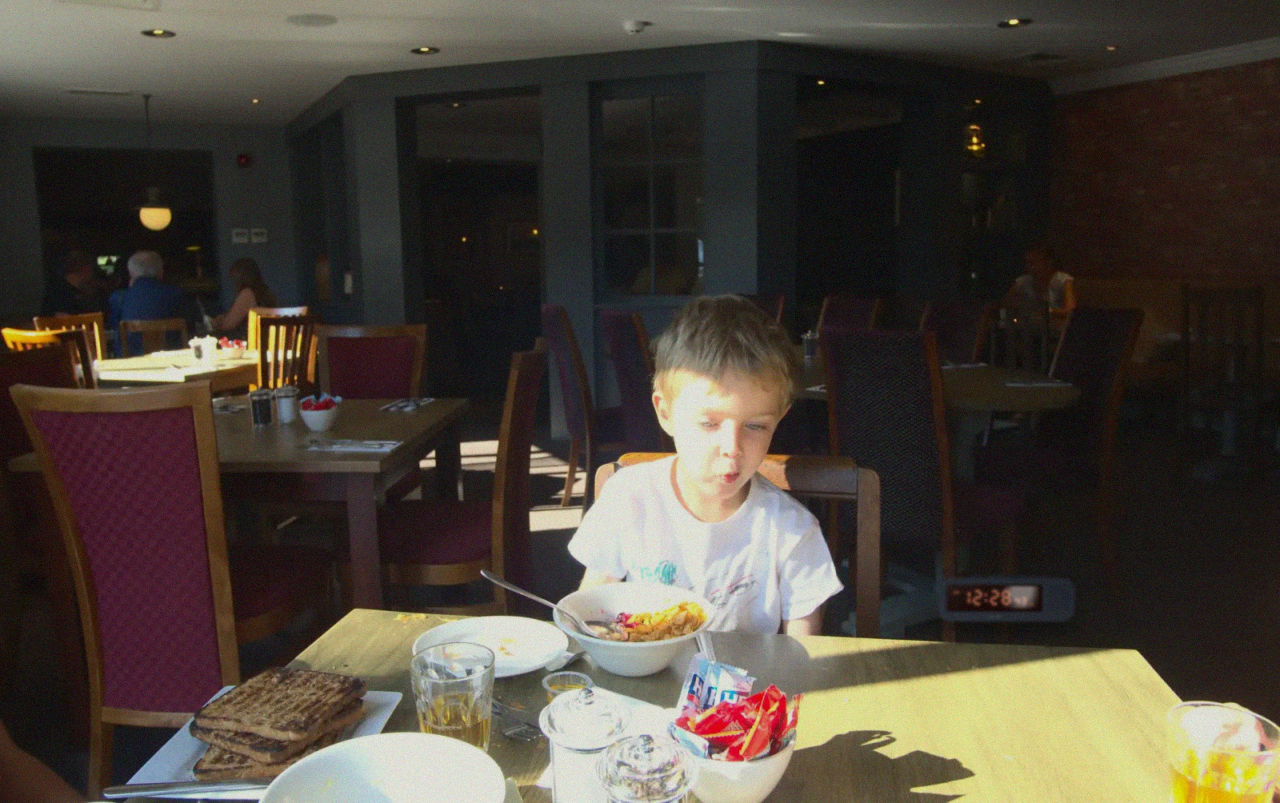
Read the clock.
12:28
